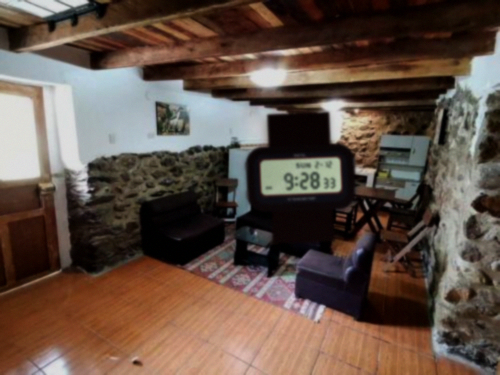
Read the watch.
9:28
